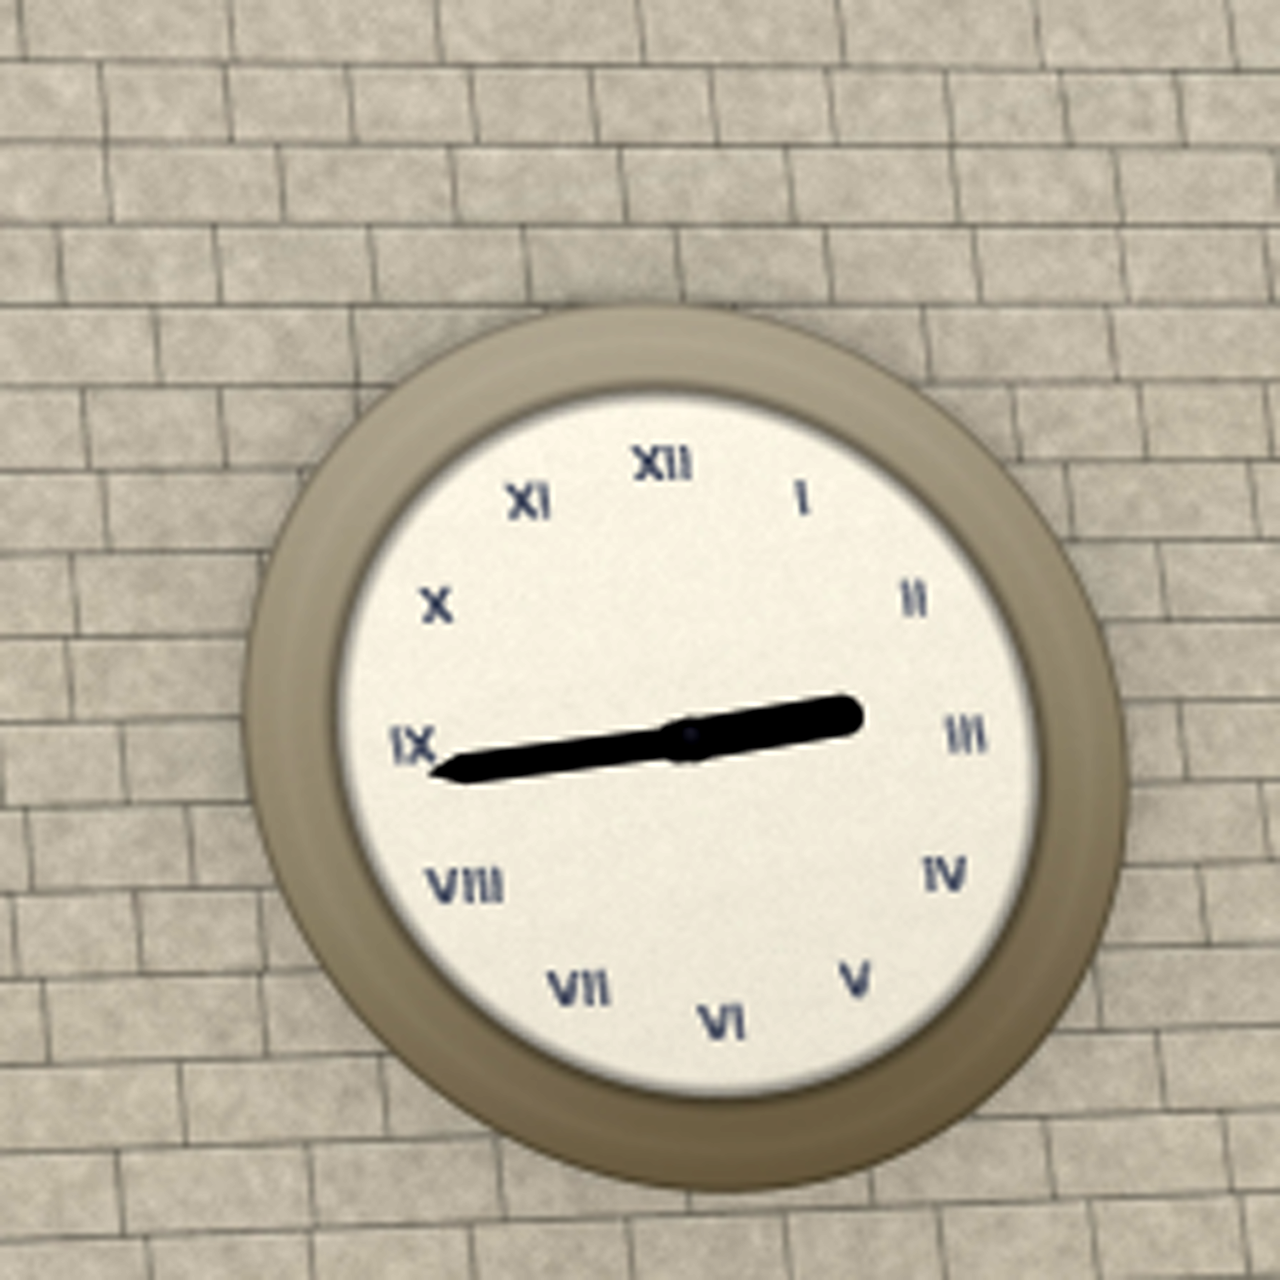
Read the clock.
2:44
